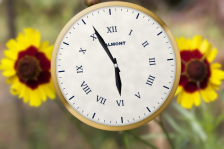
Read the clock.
5:56
